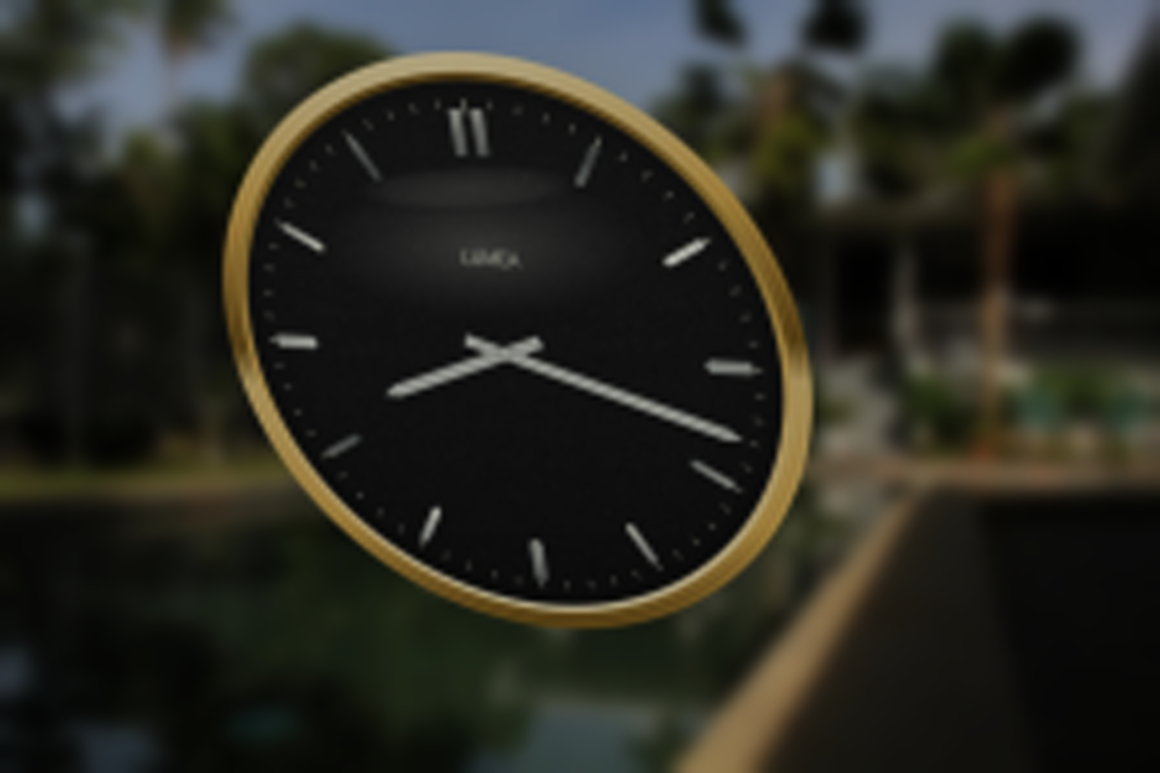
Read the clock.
8:18
